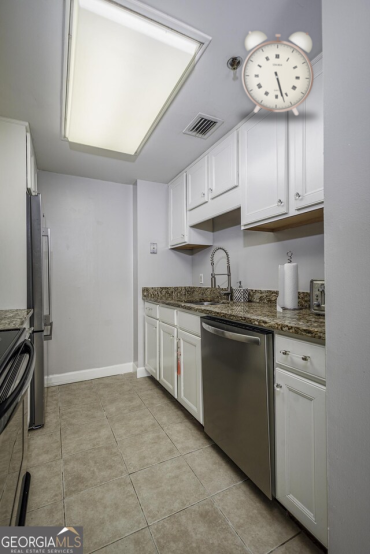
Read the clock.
5:27
